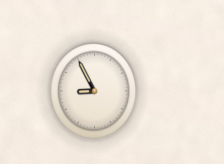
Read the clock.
8:55
